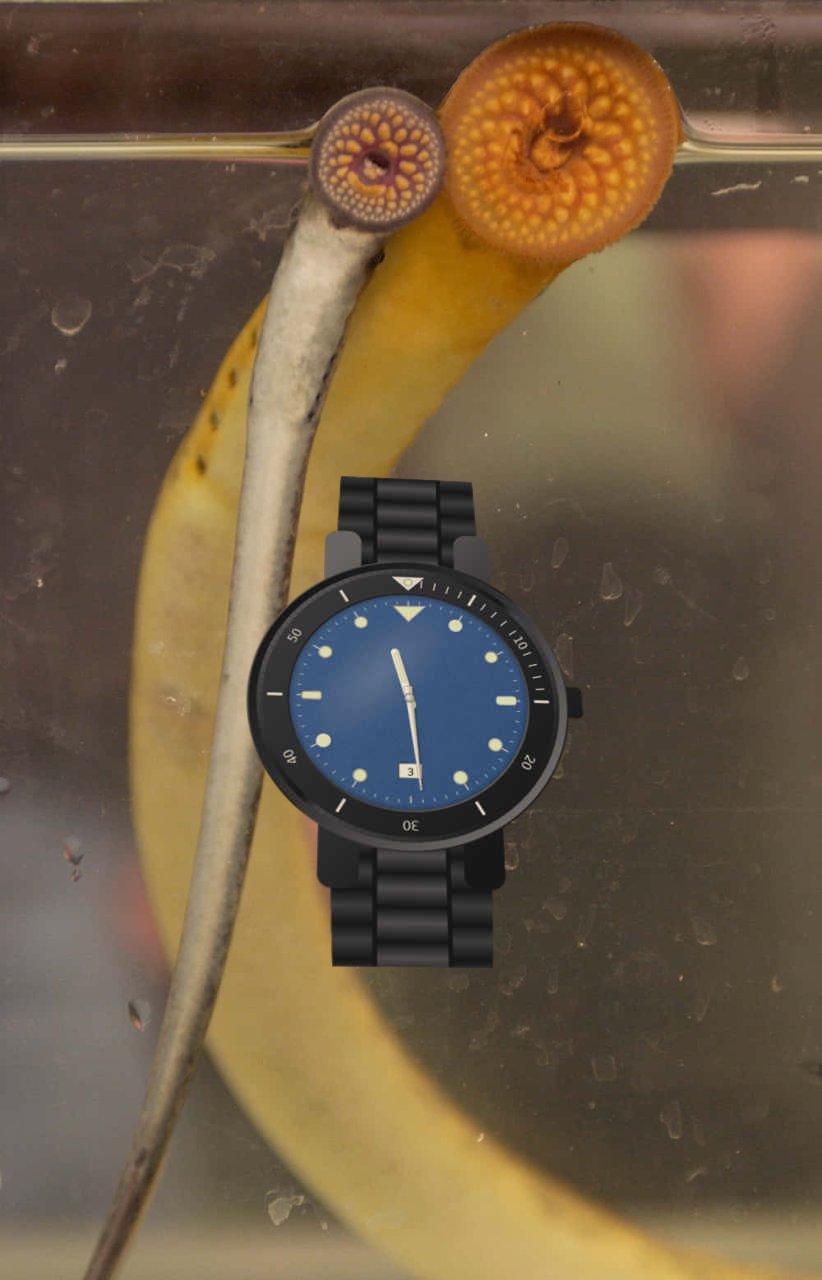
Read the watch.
11:29
